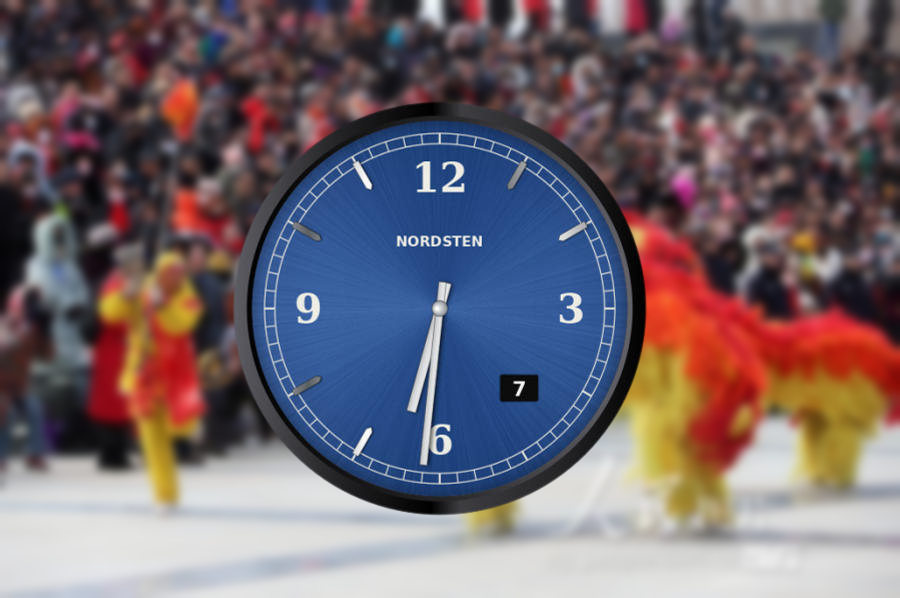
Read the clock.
6:31
